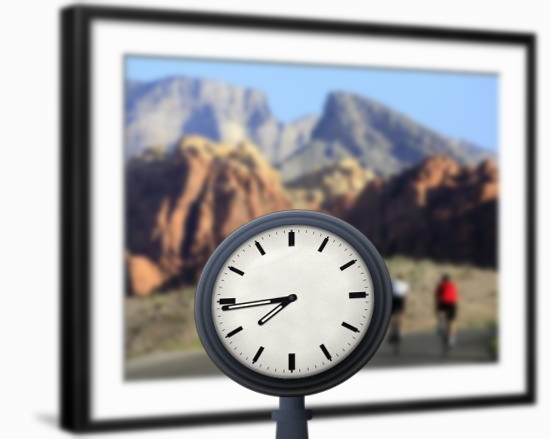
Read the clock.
7:44
